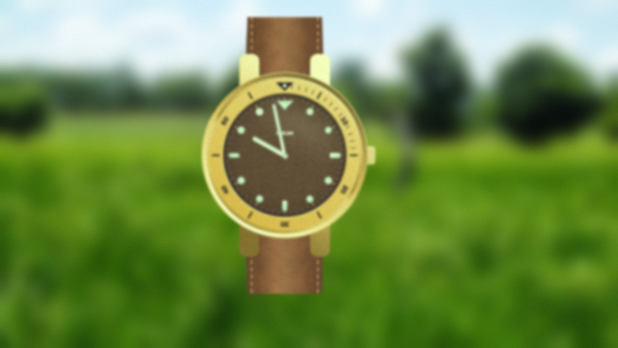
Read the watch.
9:58
